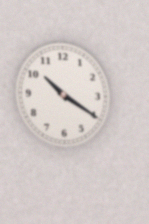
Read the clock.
10:20
